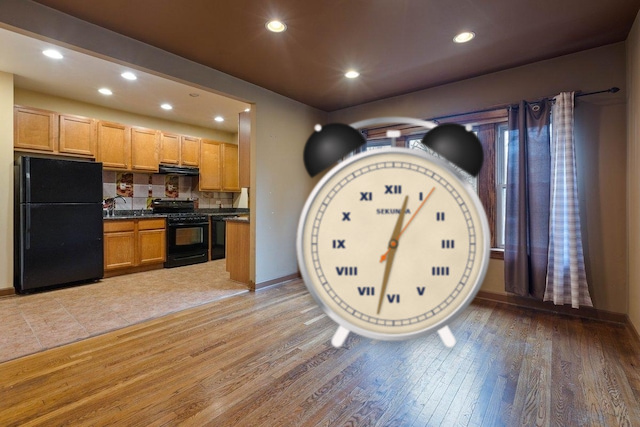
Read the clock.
12:32:06
